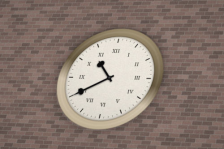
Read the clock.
10:40
